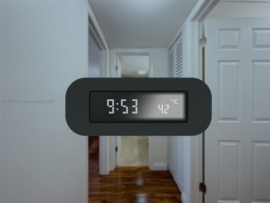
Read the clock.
9:53
